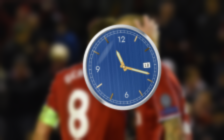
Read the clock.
11:18
